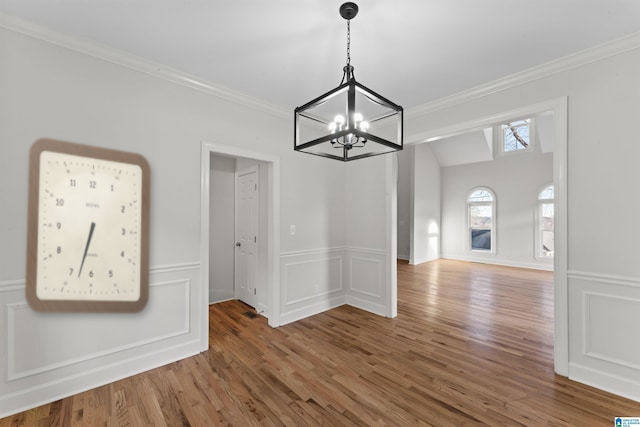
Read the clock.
6:33
